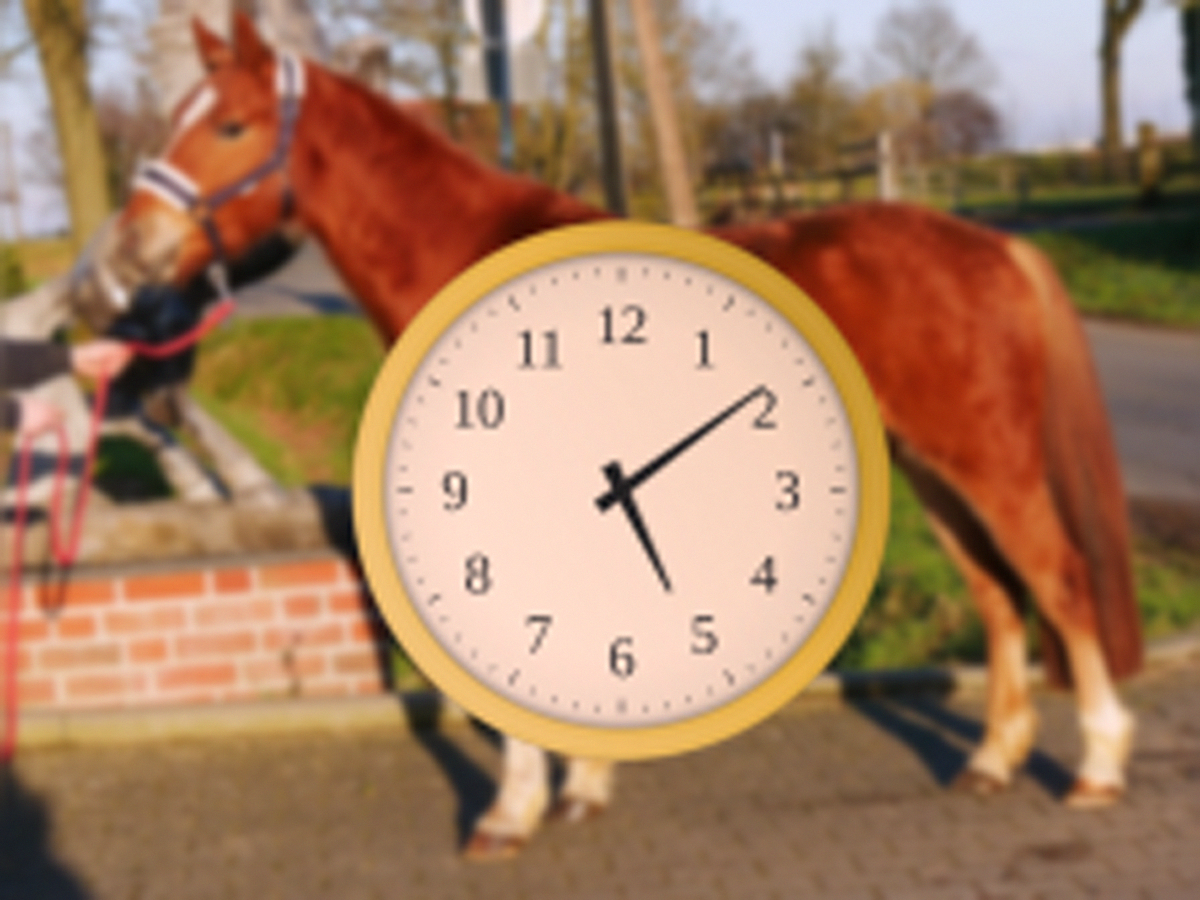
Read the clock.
5:09
